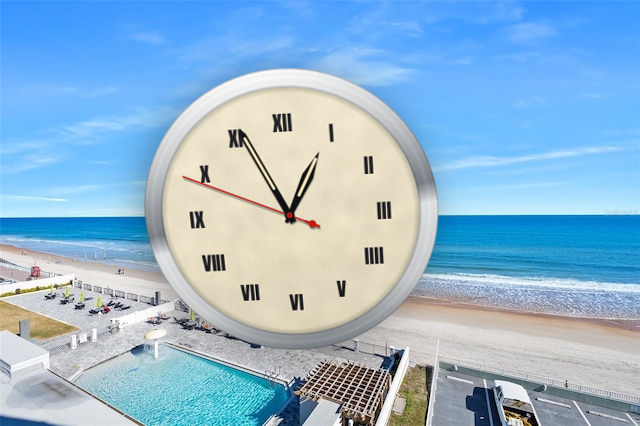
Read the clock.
12:55:49
